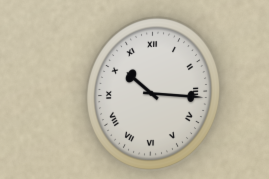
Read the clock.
10:16
